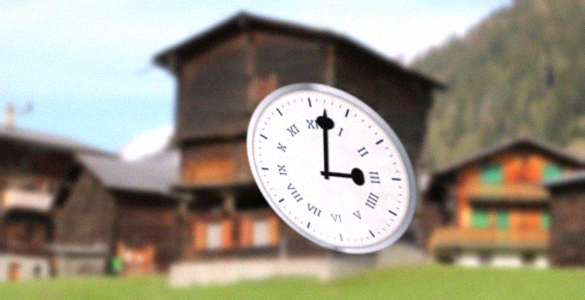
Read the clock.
3:02
